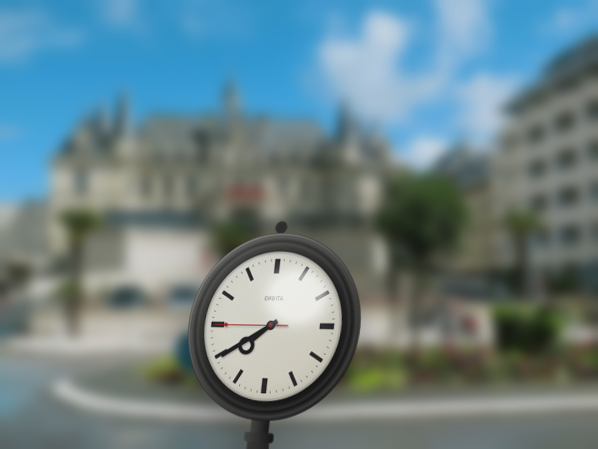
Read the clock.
7:39:45
